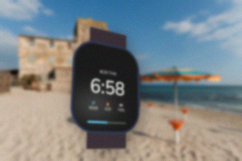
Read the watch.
6:58
